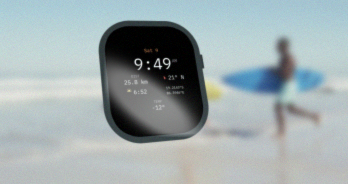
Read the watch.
9:49
